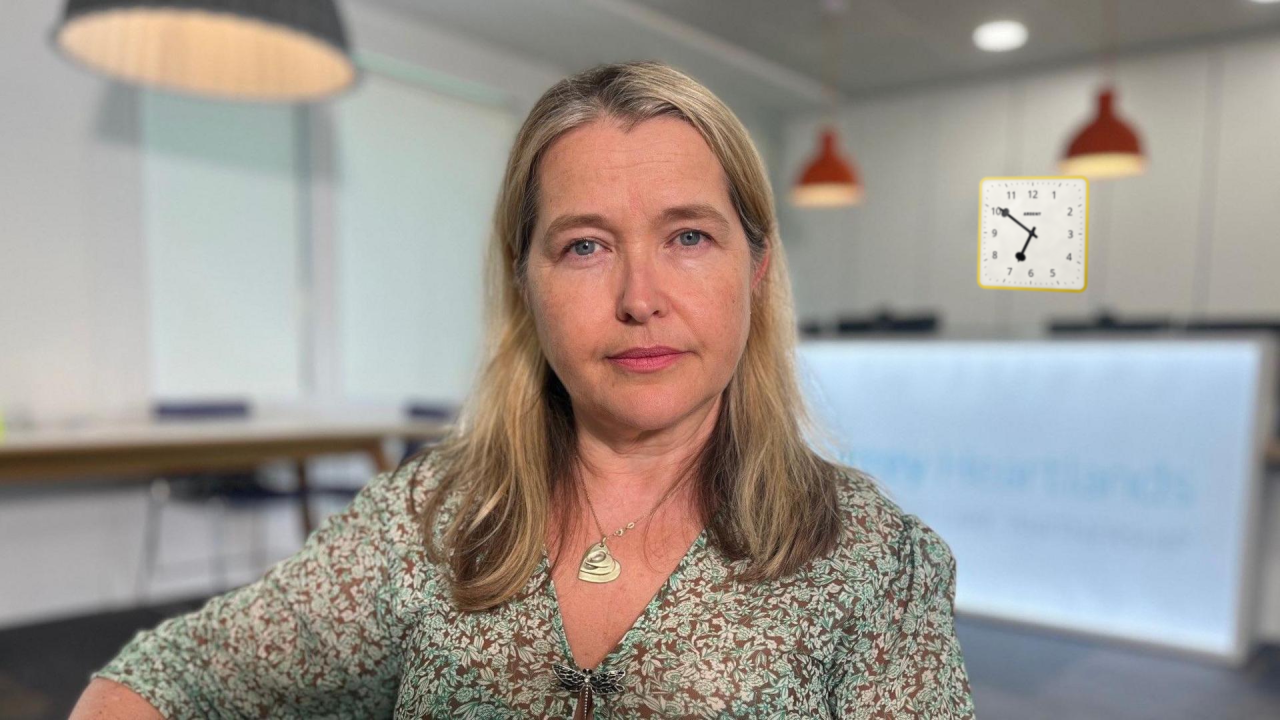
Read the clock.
6:51
